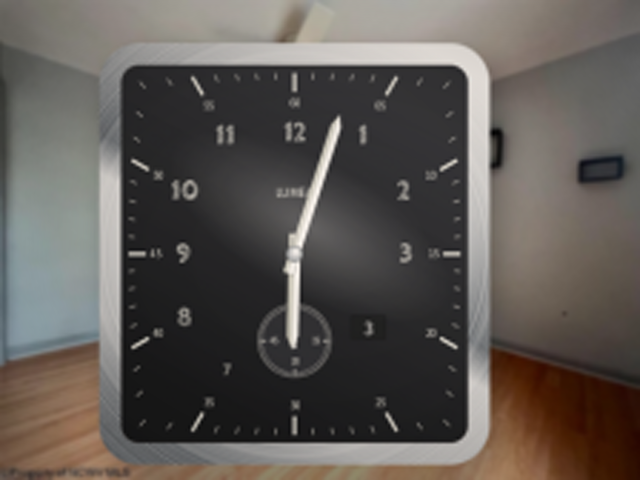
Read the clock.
6:03
